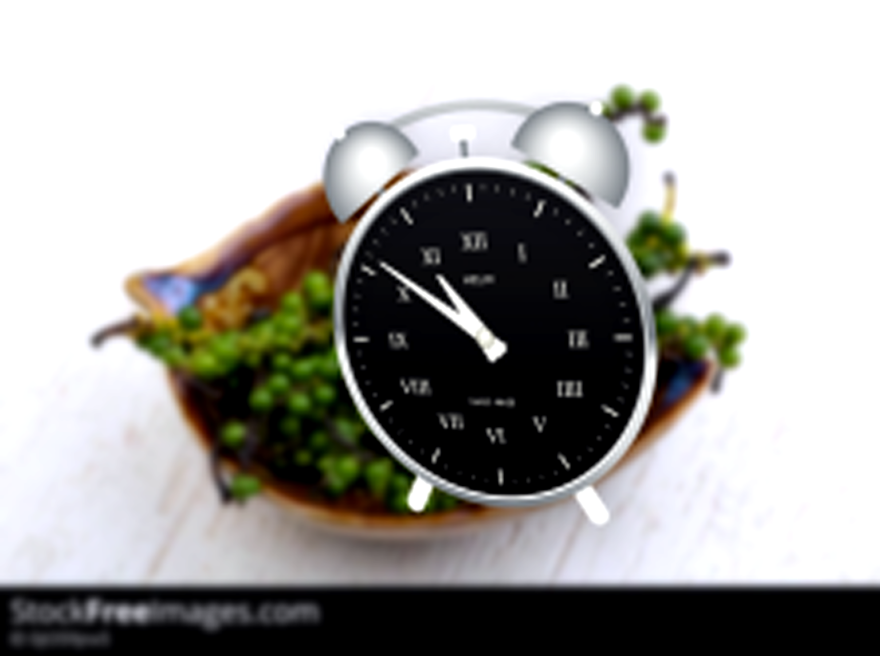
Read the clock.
10:51
